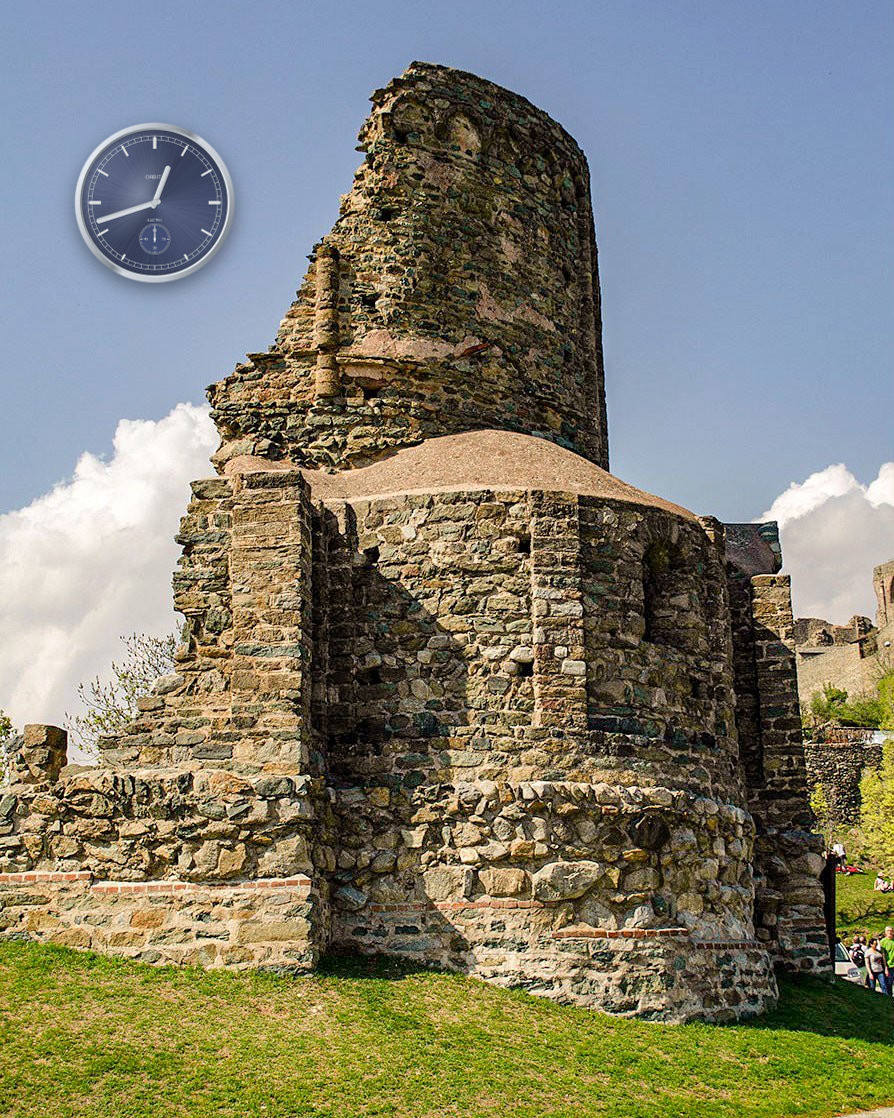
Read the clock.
12:42
